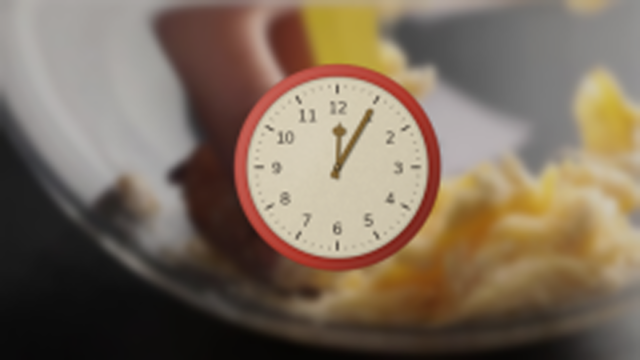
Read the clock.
12:05
